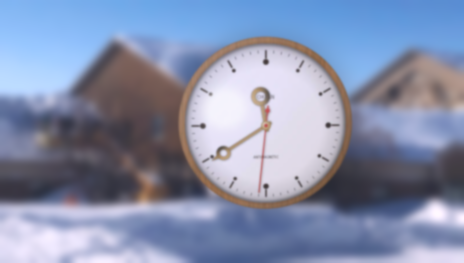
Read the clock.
11:39:31
